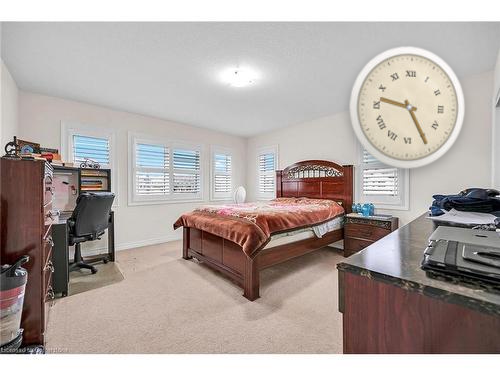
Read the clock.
9:25
